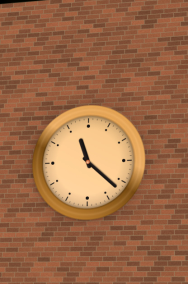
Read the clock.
11:22
